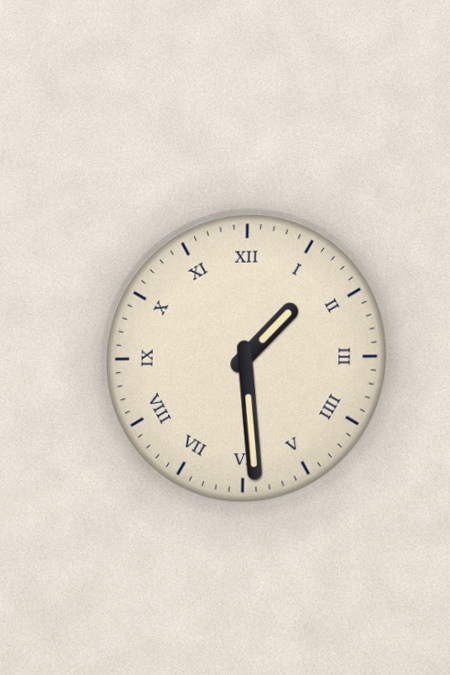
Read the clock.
1:29
